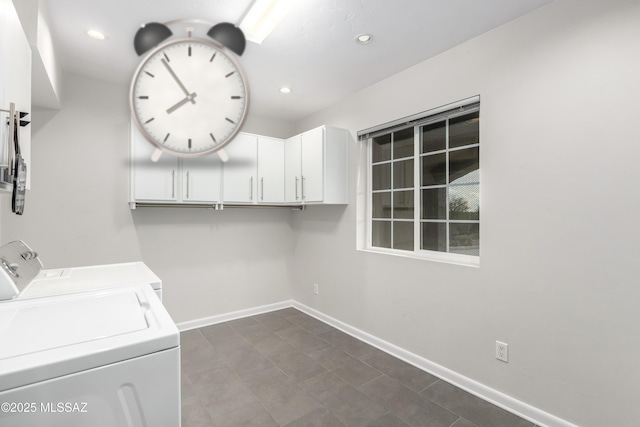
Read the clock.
7:54
